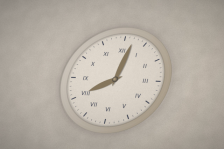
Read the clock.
8:02
